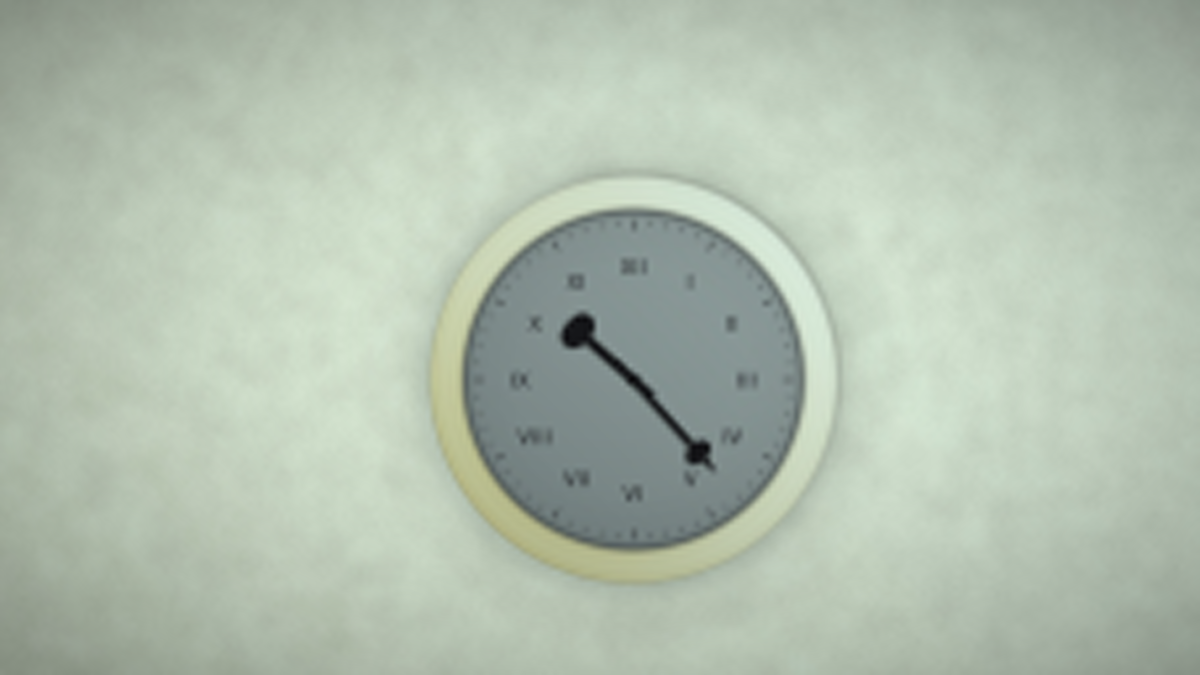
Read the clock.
10:23
